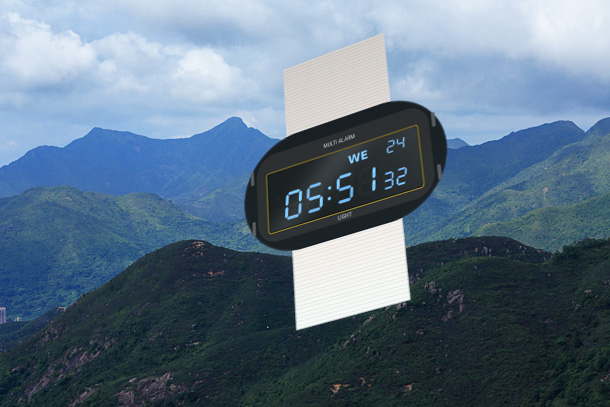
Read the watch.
5:51:32
